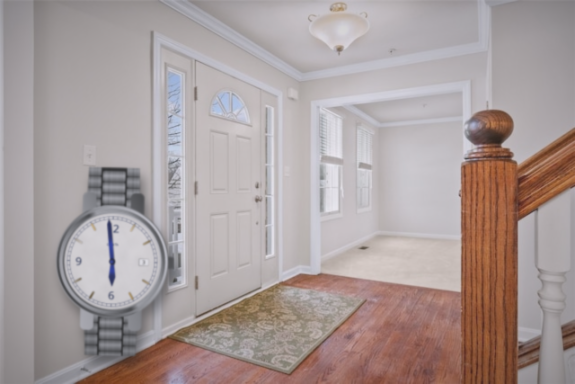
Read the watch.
5:59
